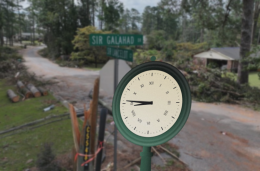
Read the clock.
8:46
